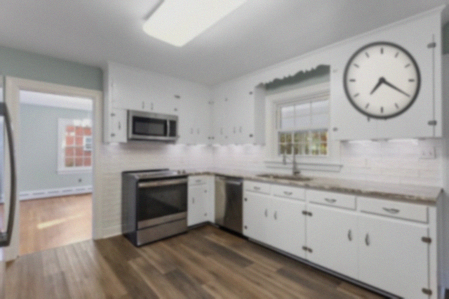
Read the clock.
7:20
